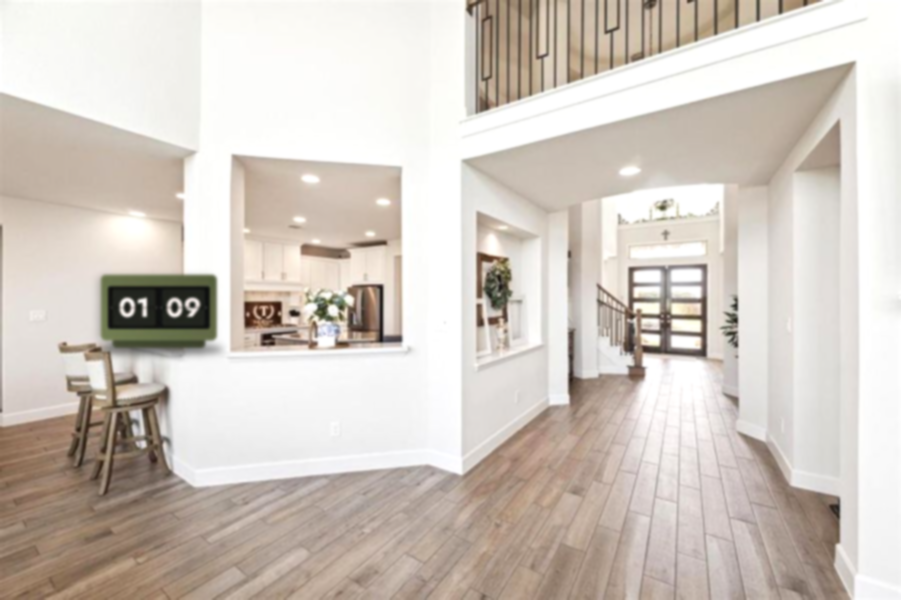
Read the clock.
1:09
